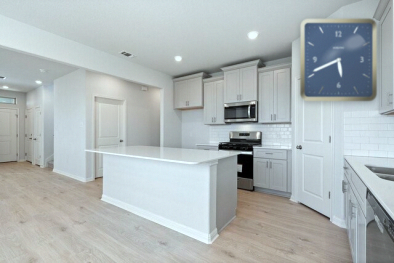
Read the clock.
5:41
